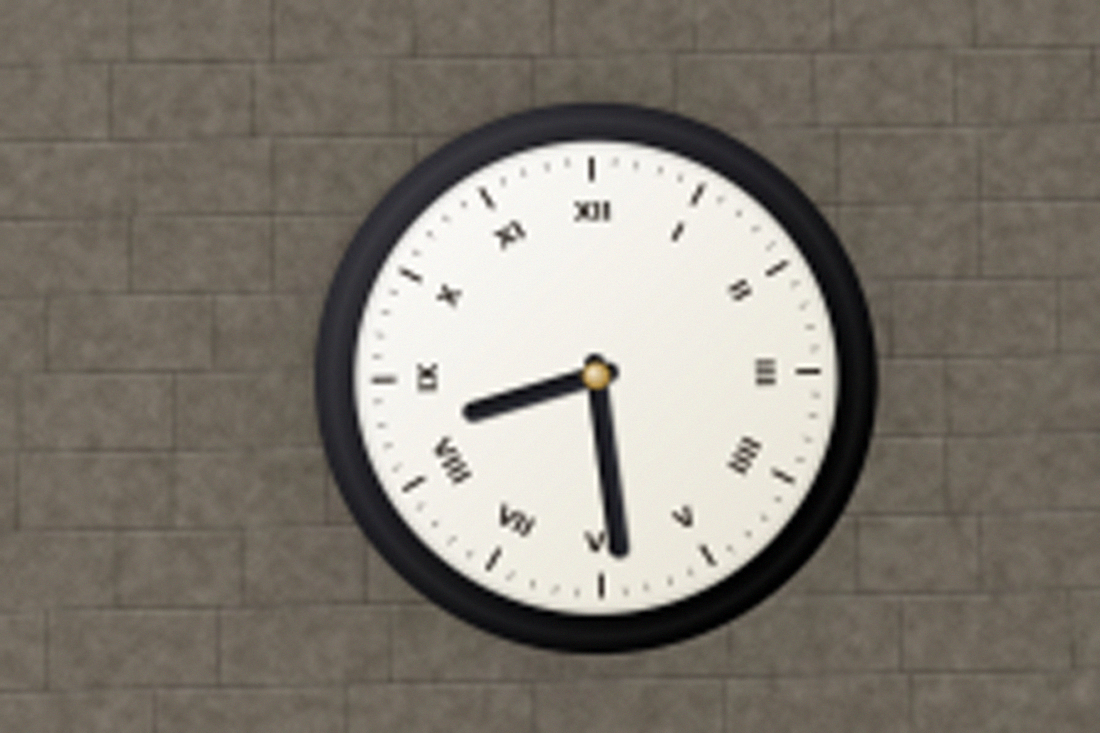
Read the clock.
8:29
